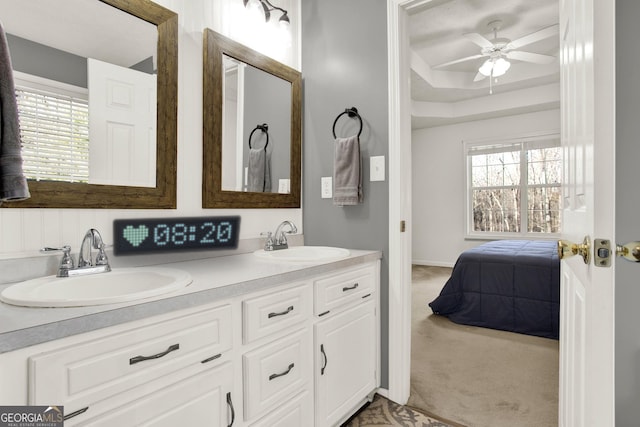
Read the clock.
8:20
